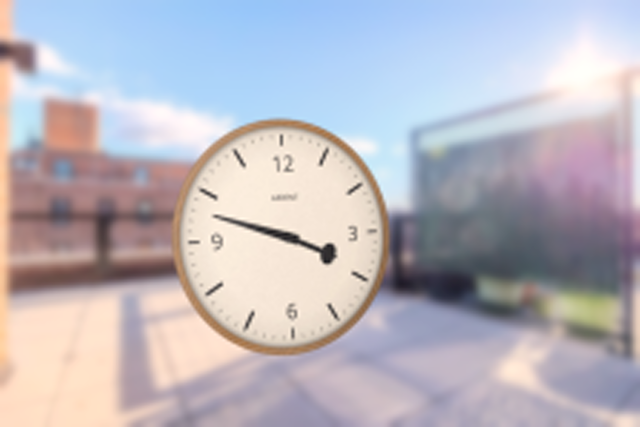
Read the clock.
3:48
